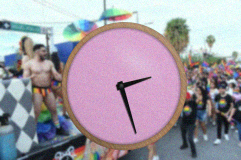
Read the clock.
2:27
